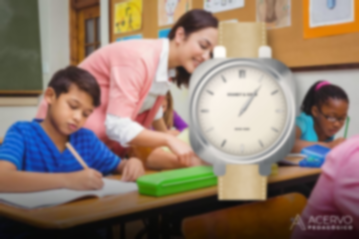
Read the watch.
1:06
